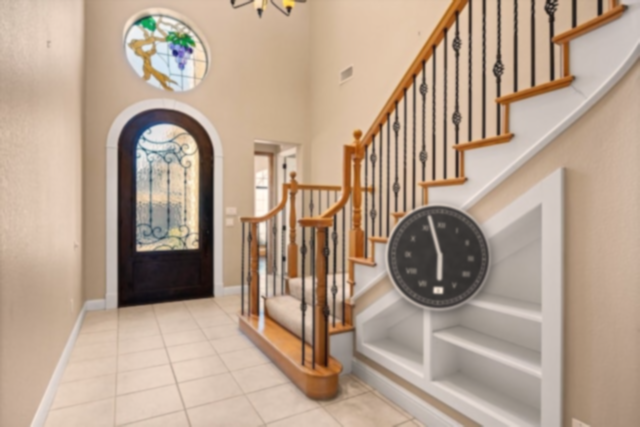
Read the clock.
5:57
